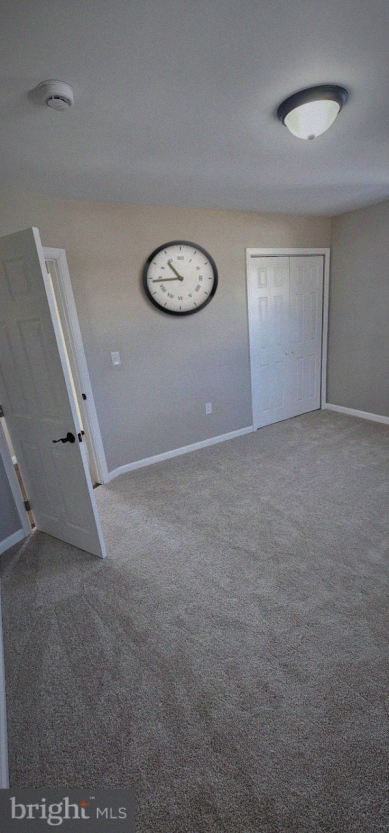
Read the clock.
10:44
